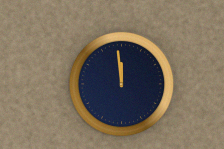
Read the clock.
11:59
